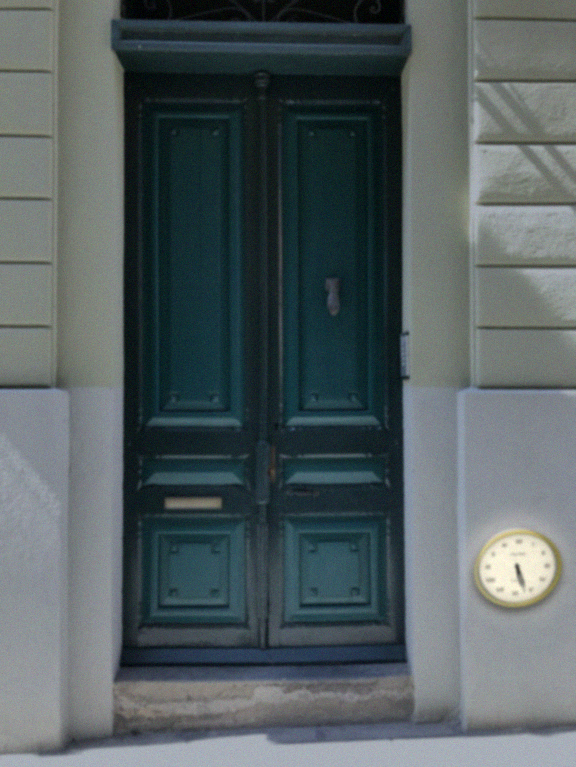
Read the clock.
5:27
